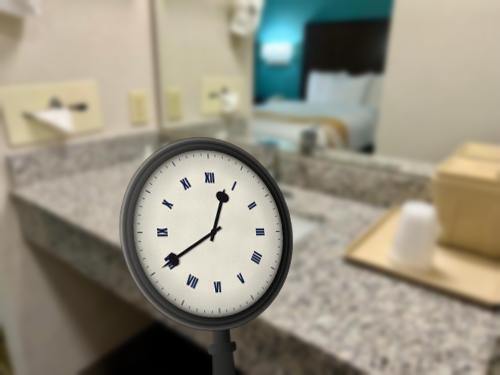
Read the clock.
12:40
